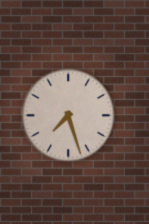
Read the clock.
7:27
